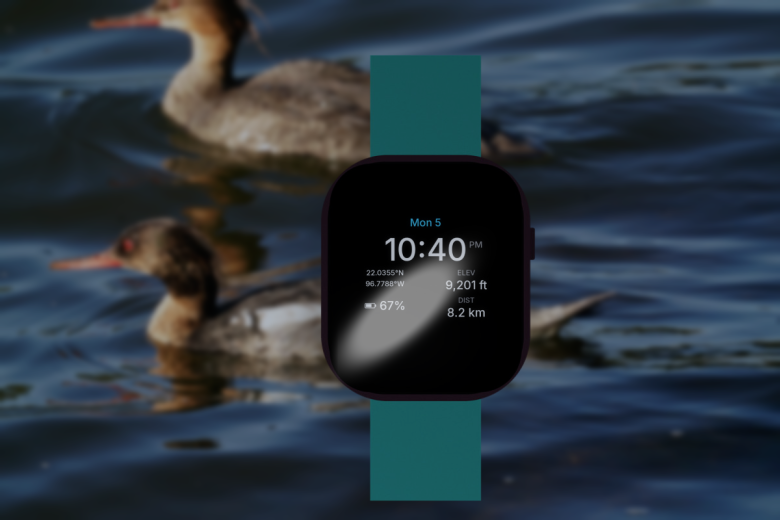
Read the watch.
10:40
